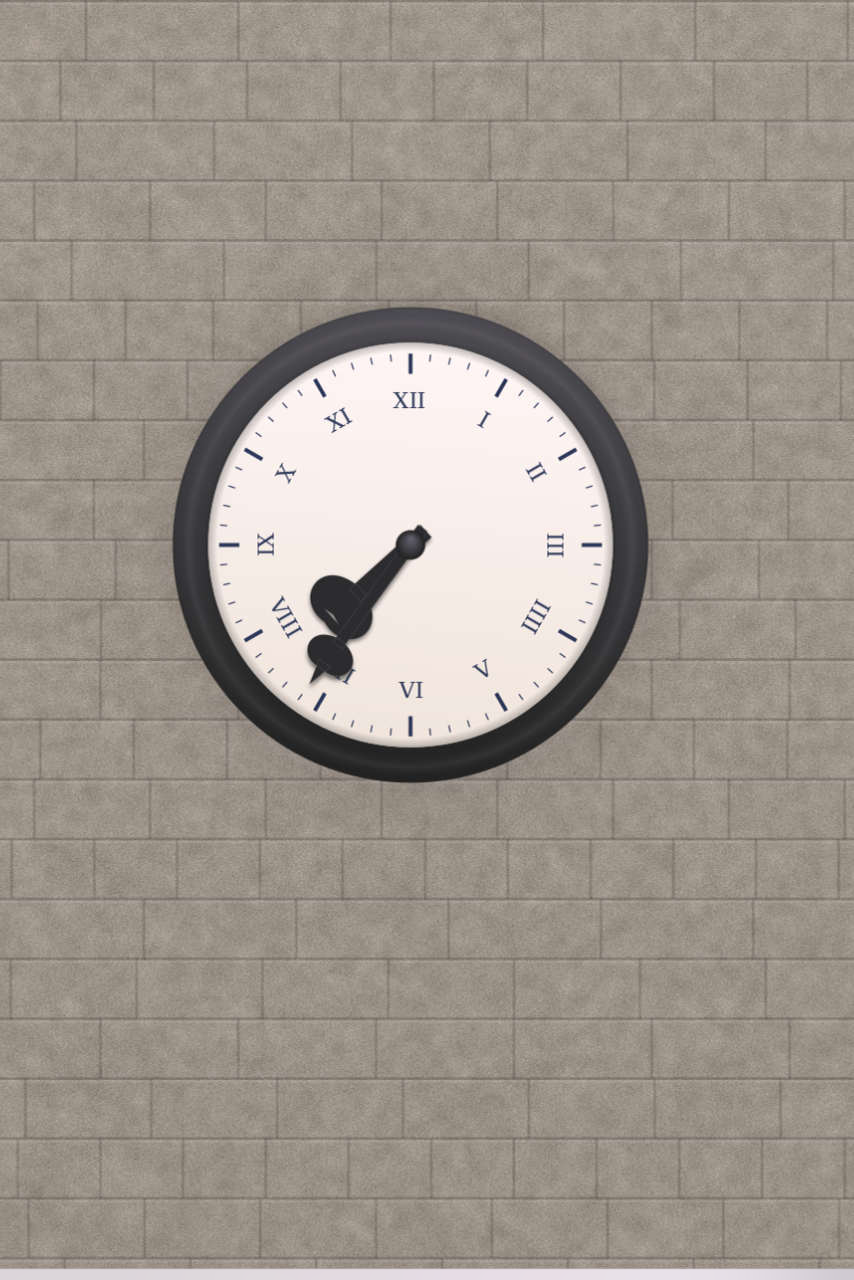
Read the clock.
7:36
